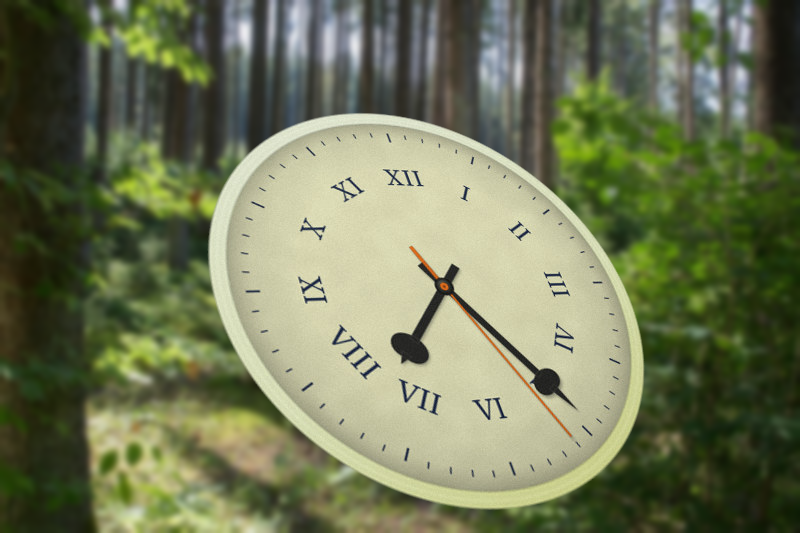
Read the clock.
7:24:26
